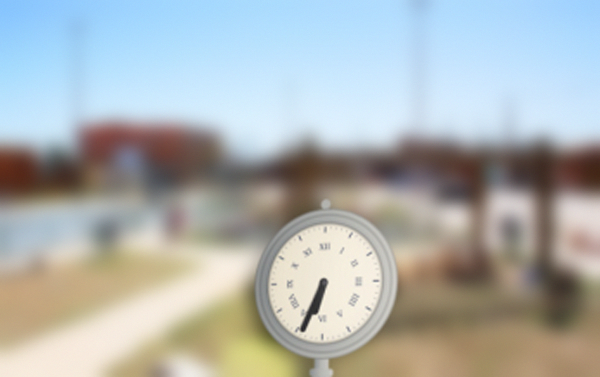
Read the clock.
6:34
